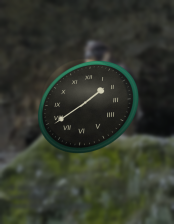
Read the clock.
1:39
